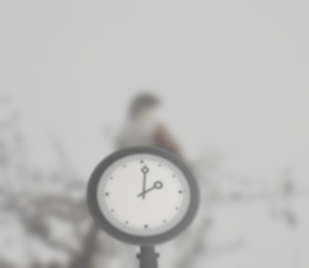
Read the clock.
2:01
